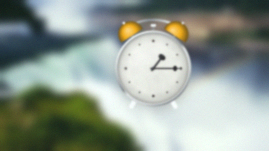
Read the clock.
1:15
